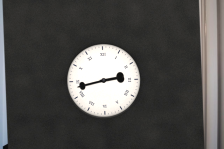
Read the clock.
2:43
